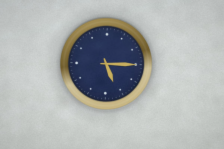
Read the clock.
5:15
